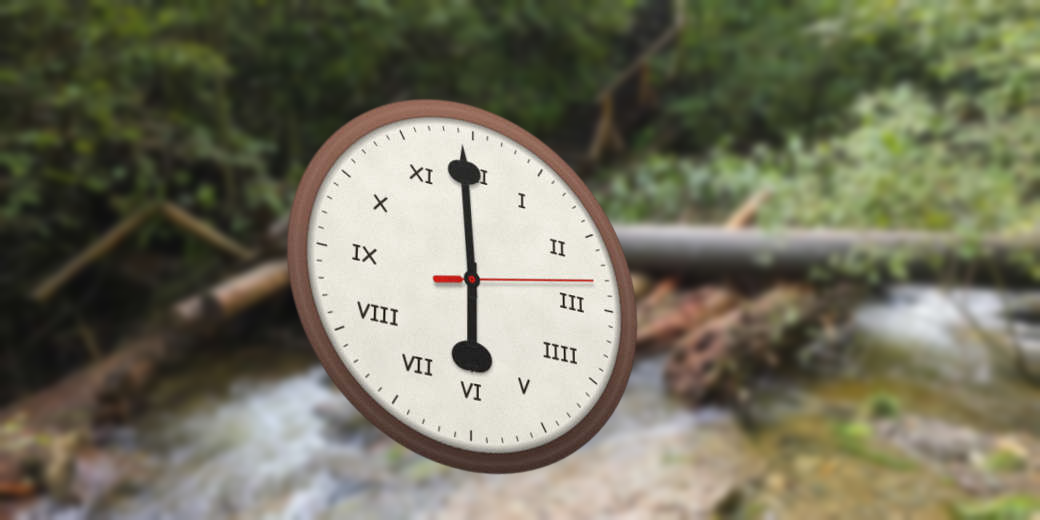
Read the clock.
5:59:13
